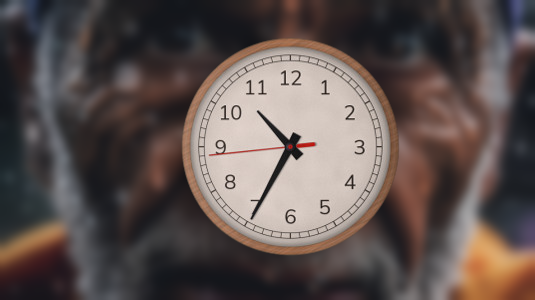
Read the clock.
10:34:44
